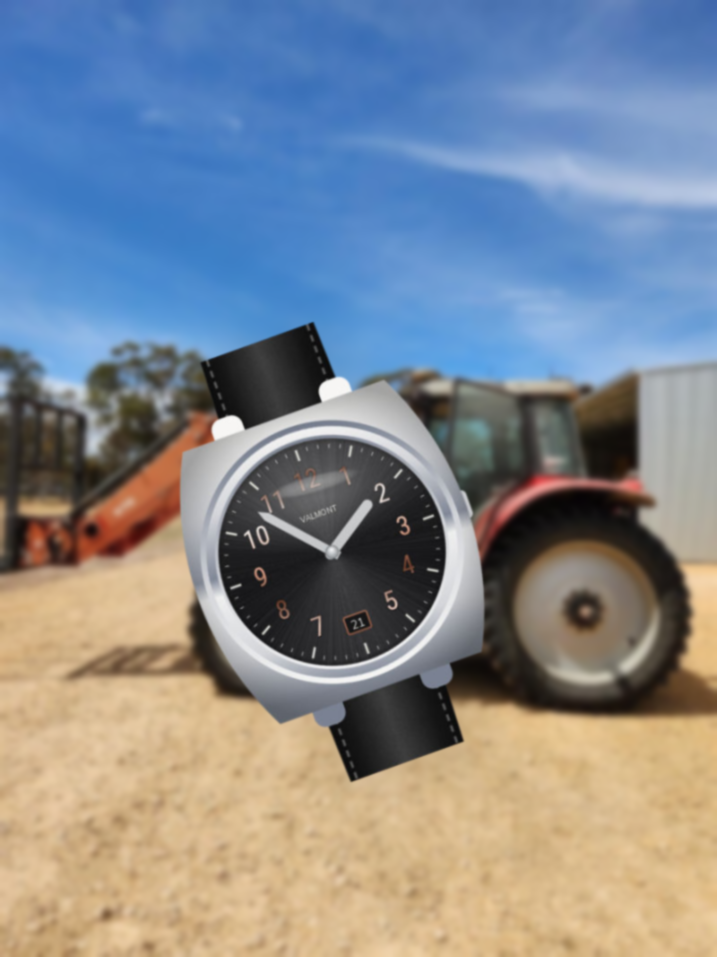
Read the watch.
1:53
